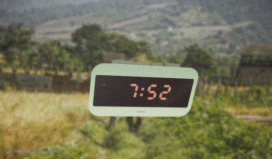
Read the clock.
7:52
